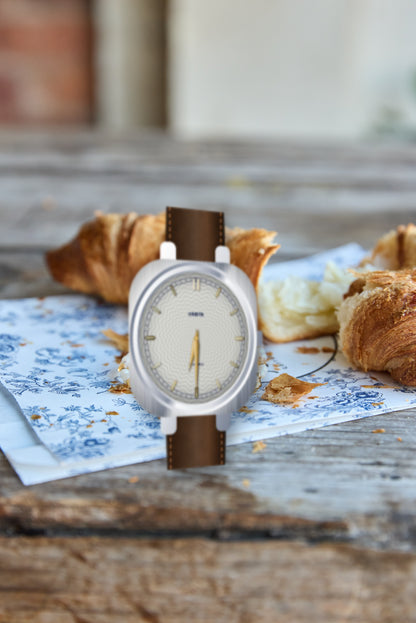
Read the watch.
6:30
